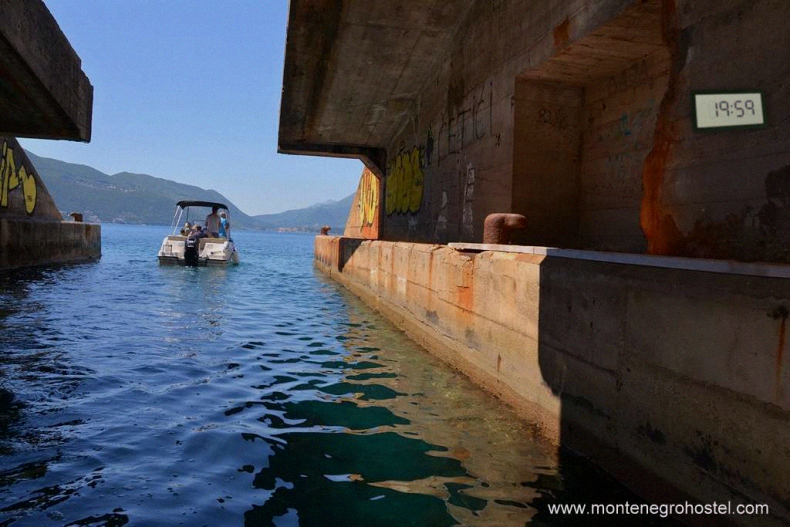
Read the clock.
19:59
